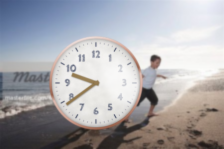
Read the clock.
9:39
